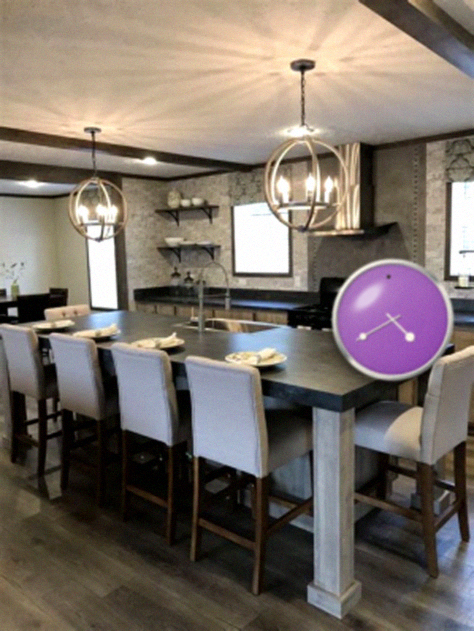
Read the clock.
4:41
